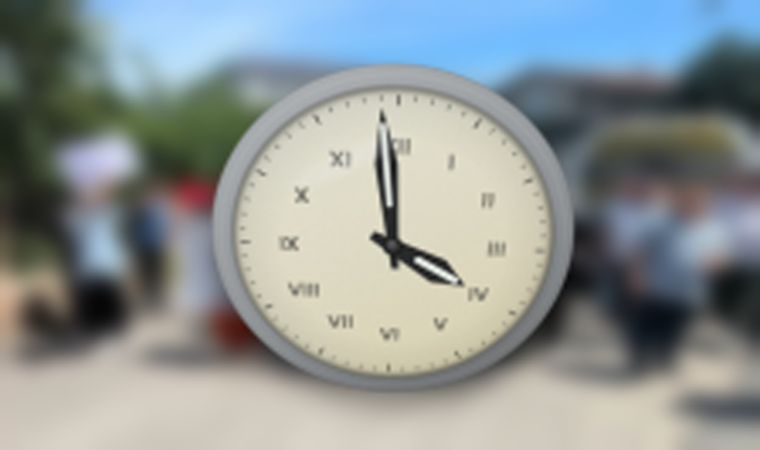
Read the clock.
3:59
